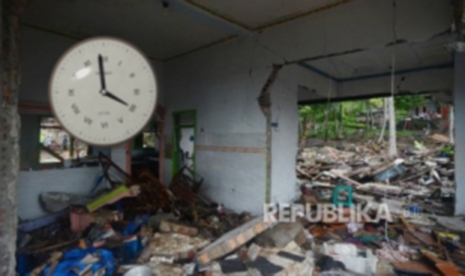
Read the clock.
3:59
